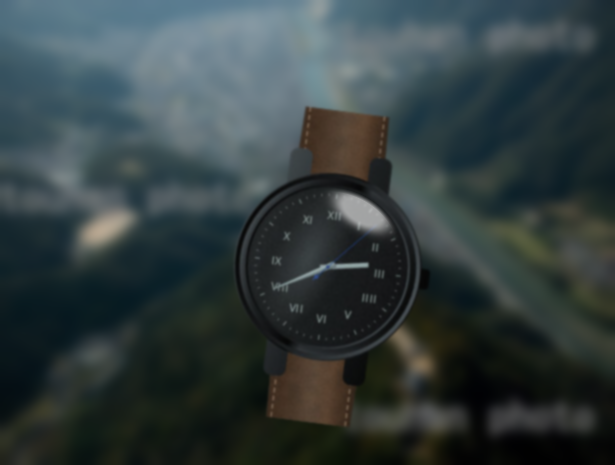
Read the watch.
2:40:07
